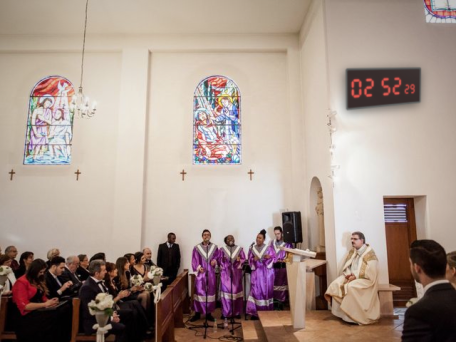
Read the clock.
2:52:29
